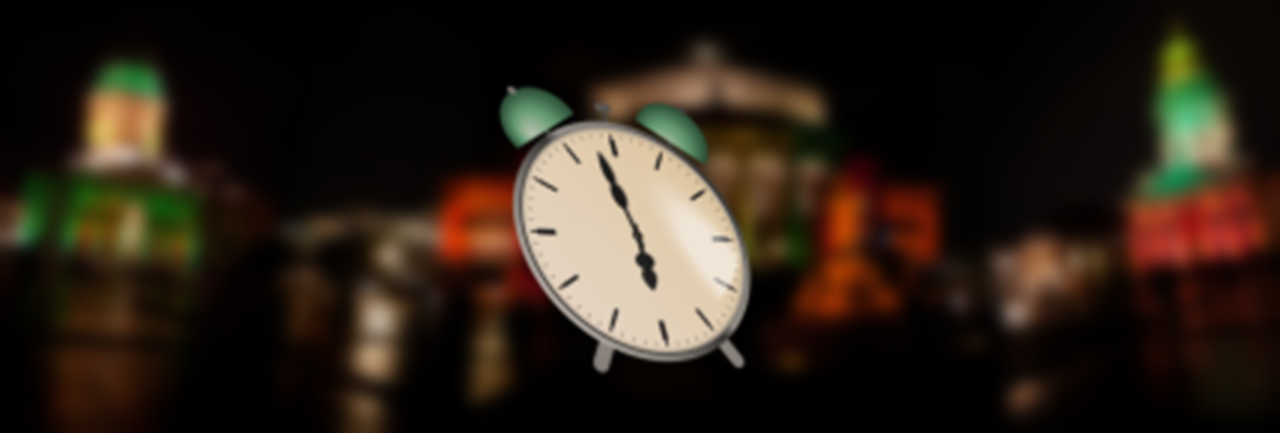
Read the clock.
5:58
